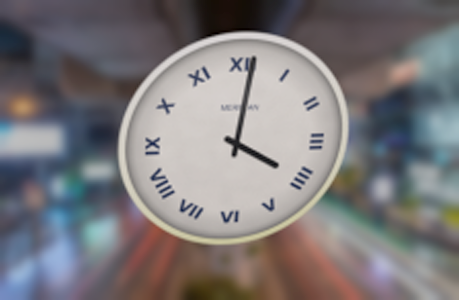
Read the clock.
4:01
